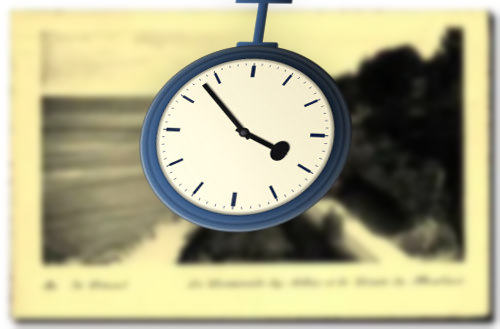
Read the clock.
3:53
